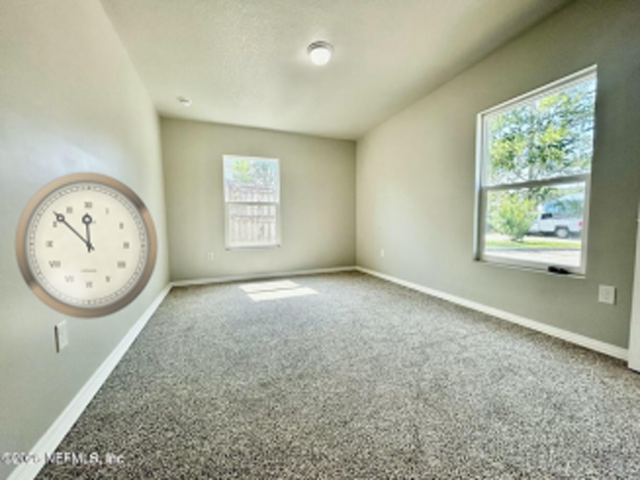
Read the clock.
11:52
